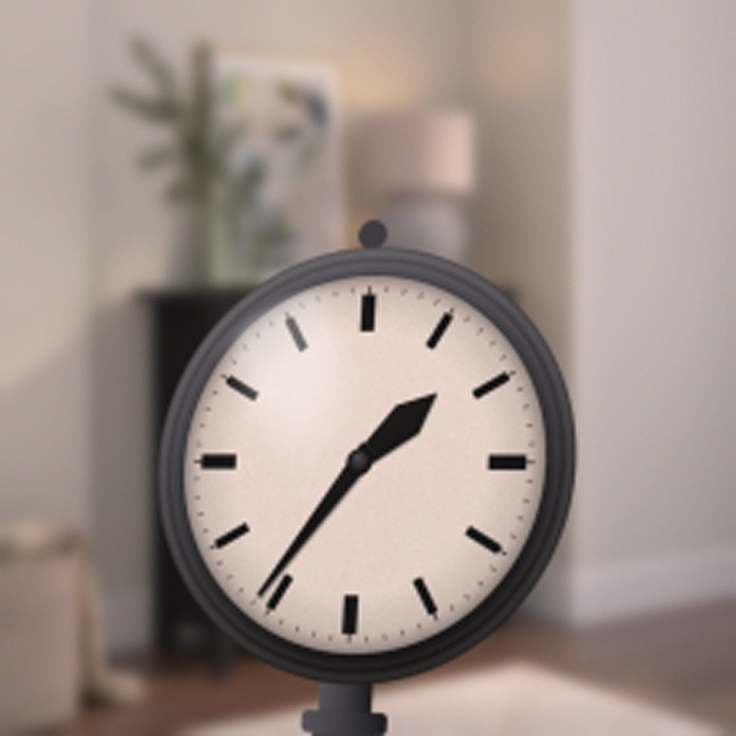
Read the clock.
1:36
